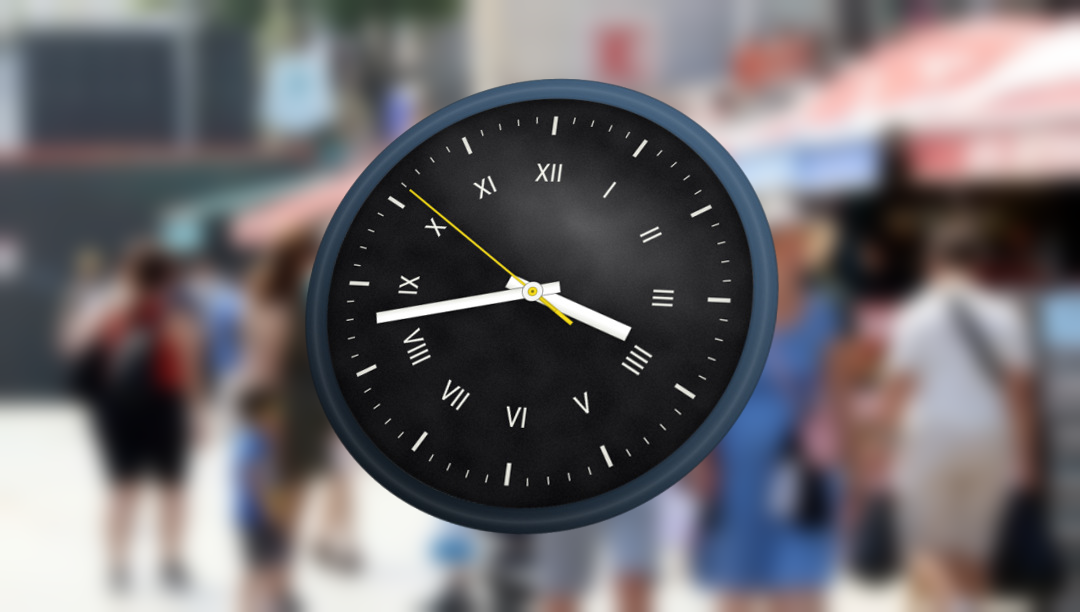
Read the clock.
3:42:51
